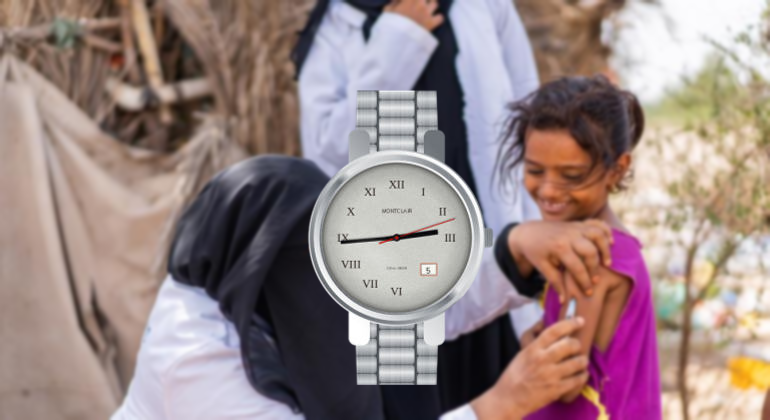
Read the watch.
2:44:12
